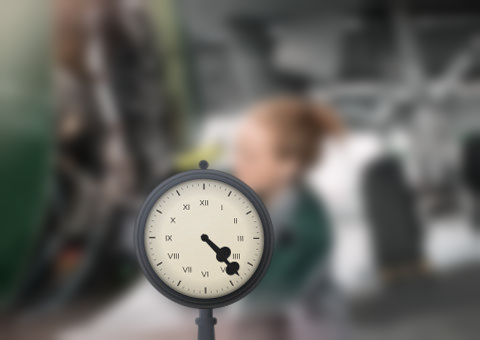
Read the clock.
4:23
